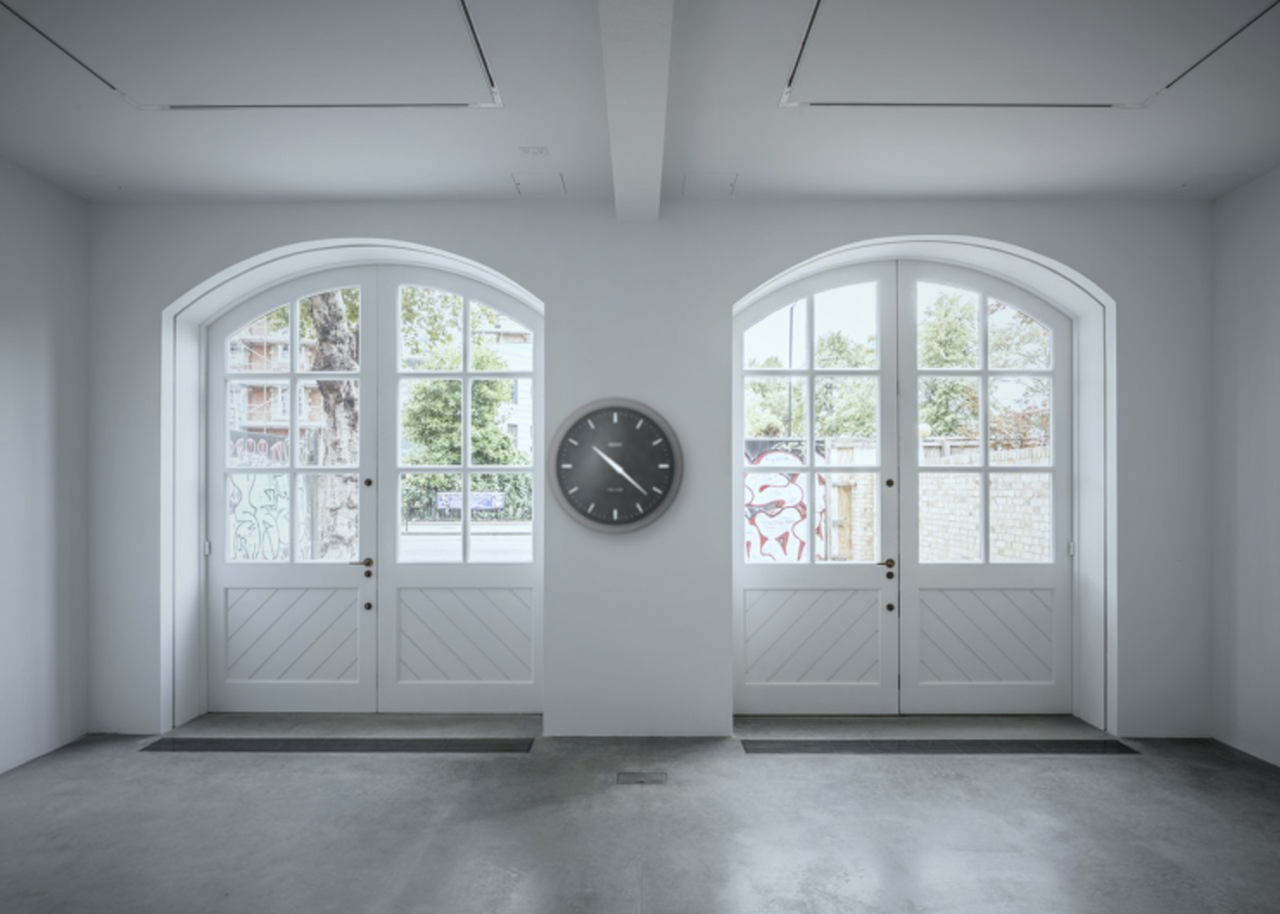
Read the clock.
10:22
